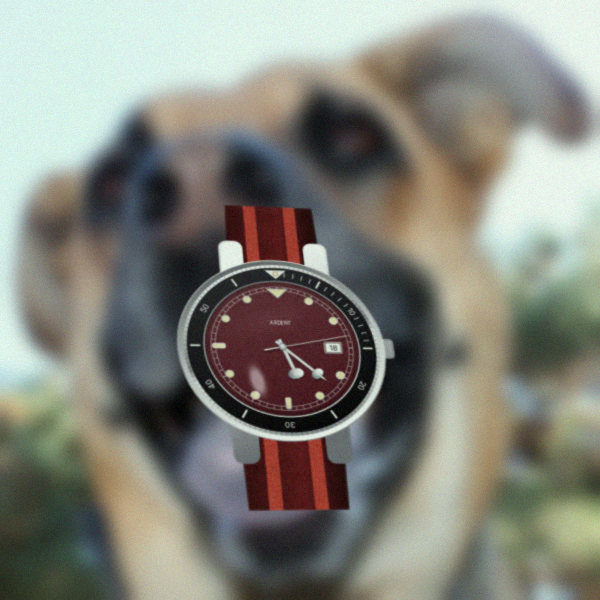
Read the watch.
5:22:13
